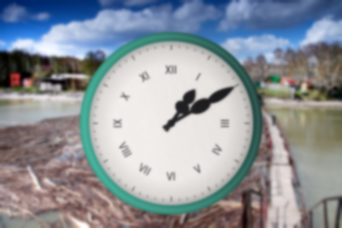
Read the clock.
1:10
